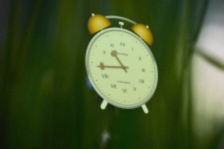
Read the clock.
10:44
